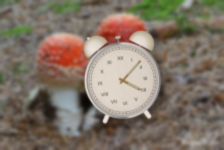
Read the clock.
4:08
